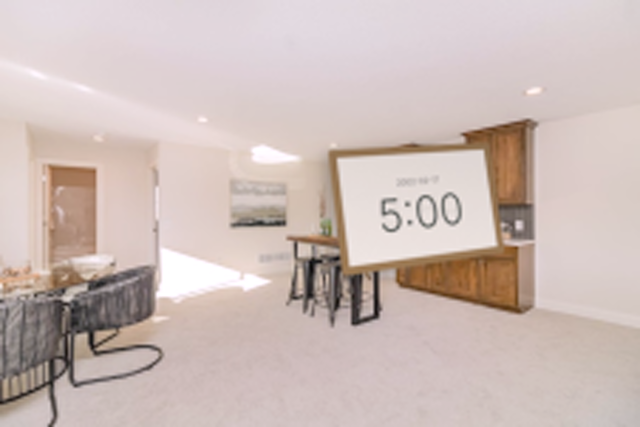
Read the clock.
5:00
